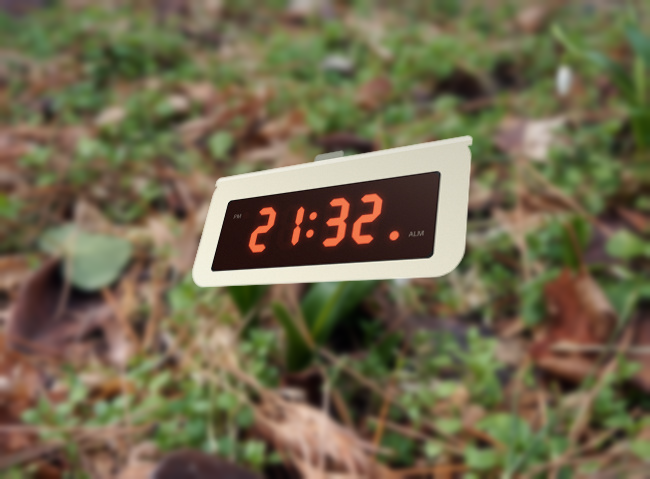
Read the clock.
21:32
